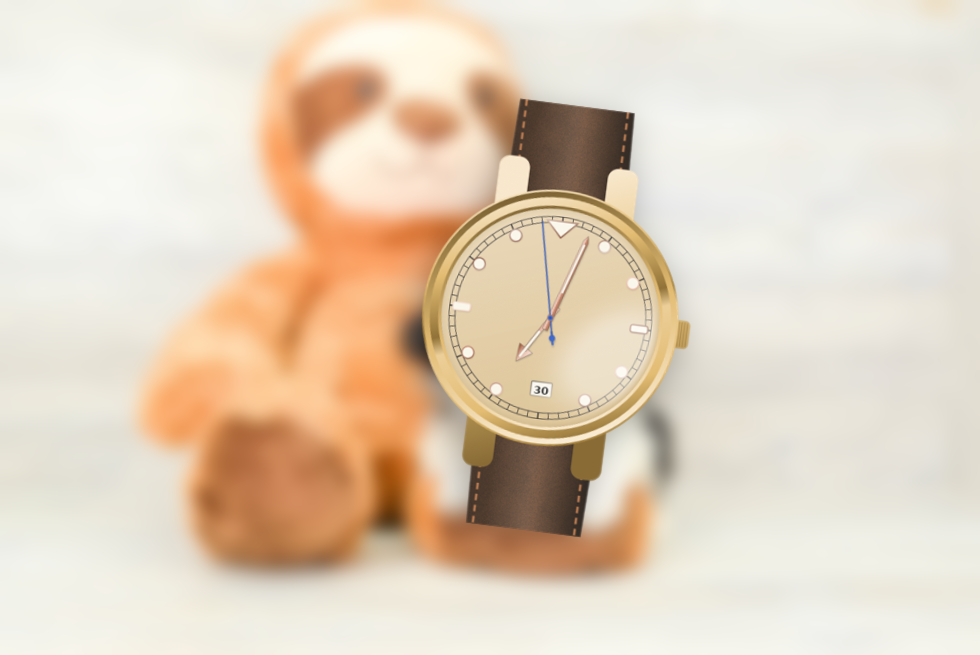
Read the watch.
7:02:58
